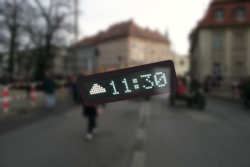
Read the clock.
11:30
